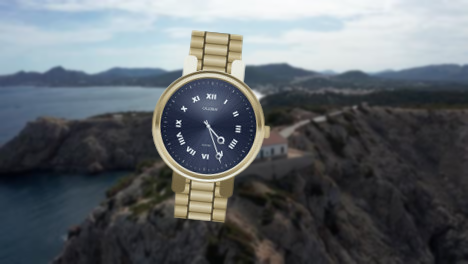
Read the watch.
4:26
